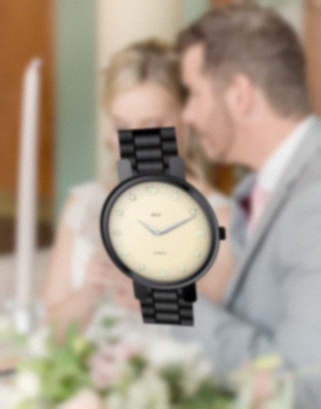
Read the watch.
10:11
